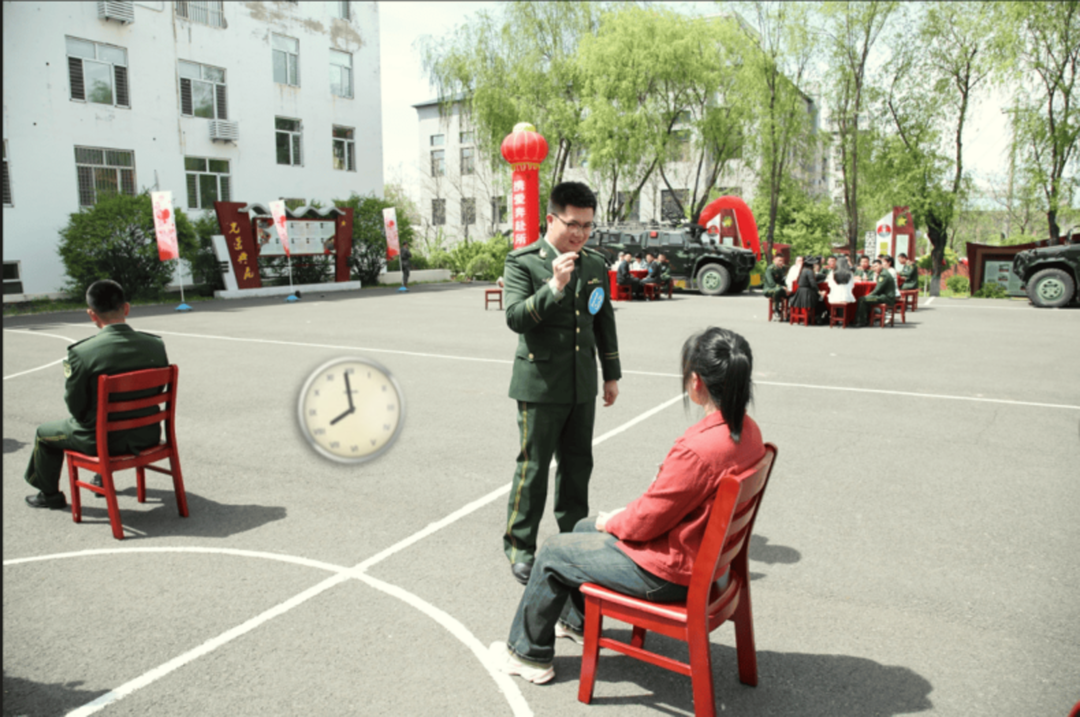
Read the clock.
7:59
